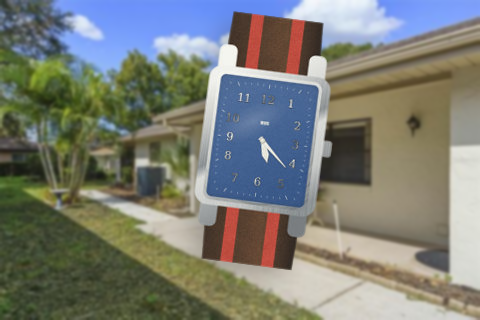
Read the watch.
5:22
